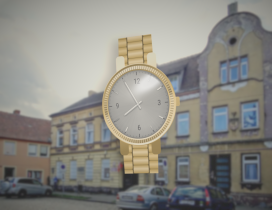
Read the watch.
7:55
